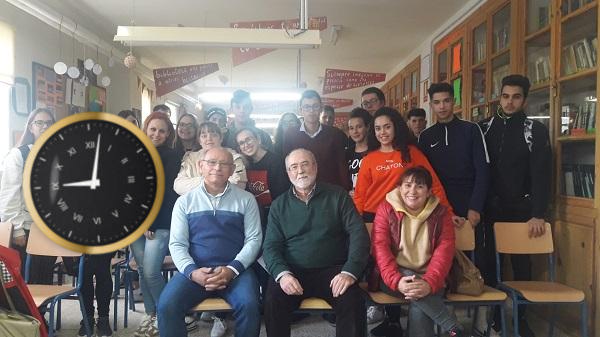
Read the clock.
9:02
